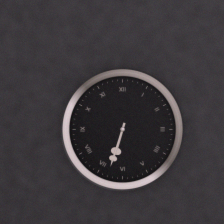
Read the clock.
6:33
